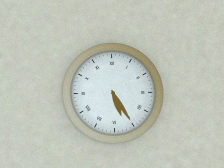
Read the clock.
5:25
